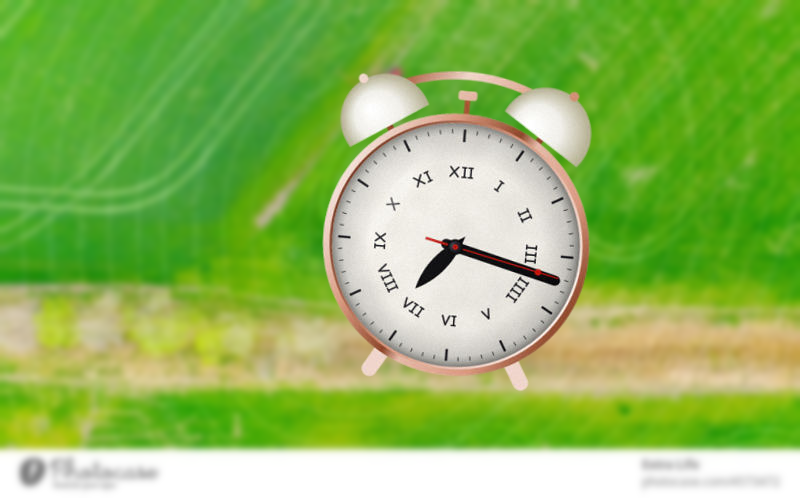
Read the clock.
7:17:17
